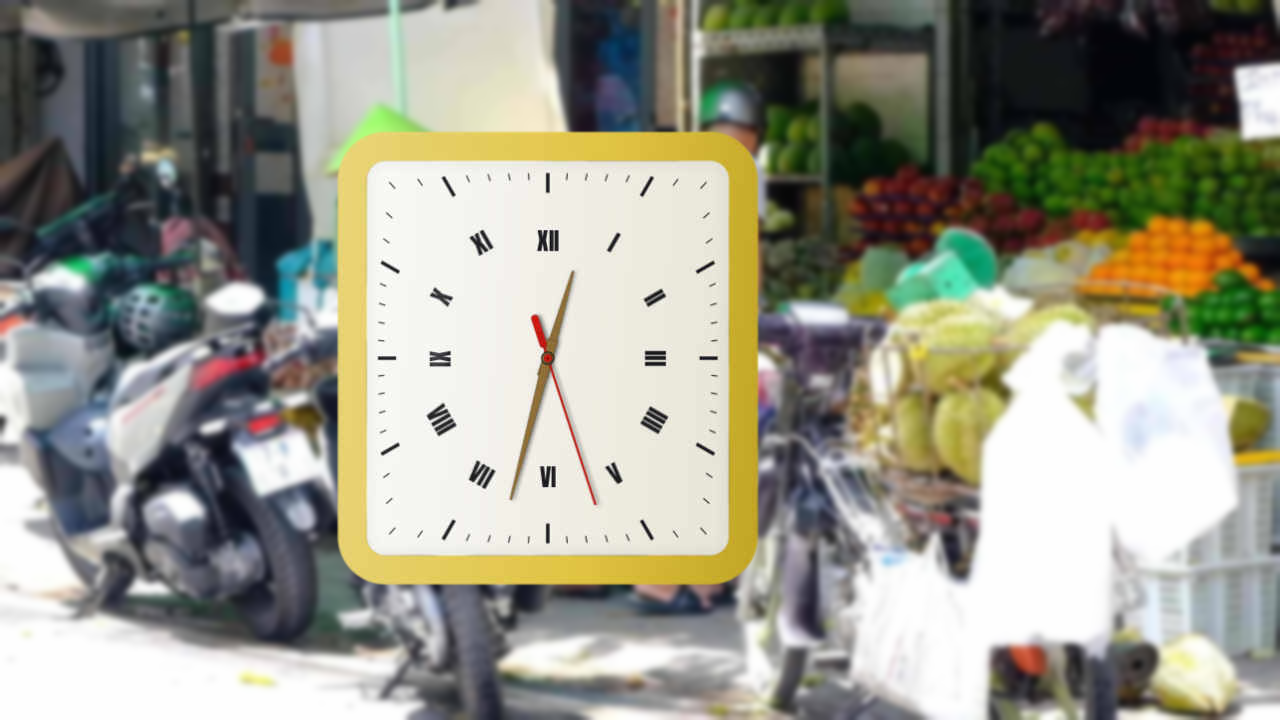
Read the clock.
12:32:27
